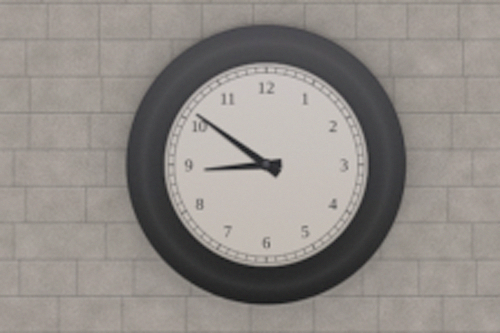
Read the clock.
8:51
